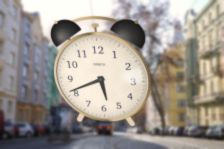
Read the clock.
5:41
